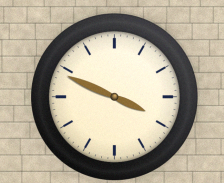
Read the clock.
3:49
